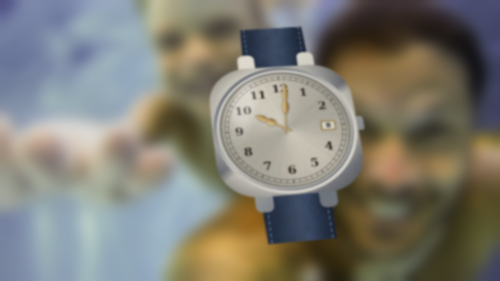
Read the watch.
10:01
